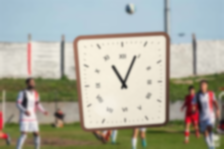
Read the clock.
11:04
